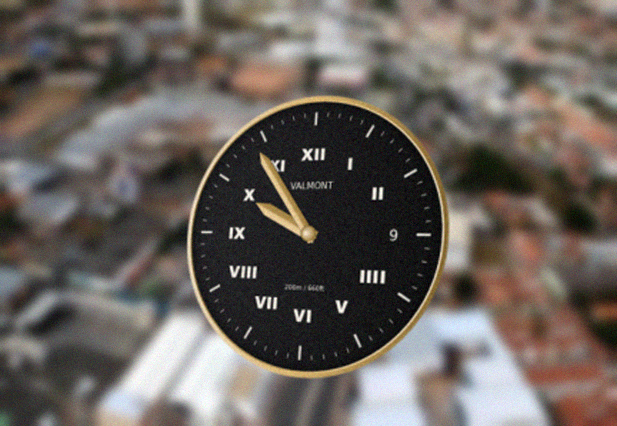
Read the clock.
9:54
